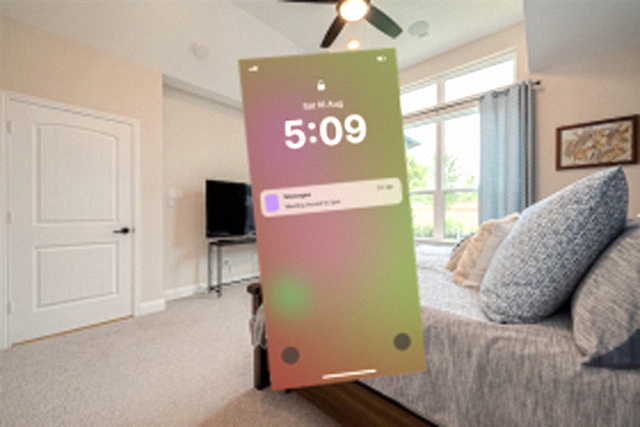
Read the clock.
5:09
